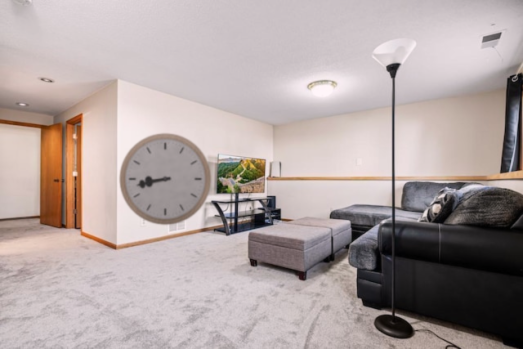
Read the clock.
8:43
